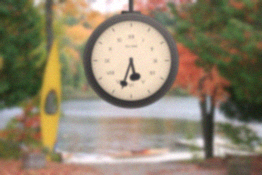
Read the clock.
5:33
